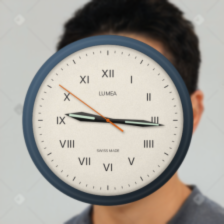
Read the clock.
9:15:51
